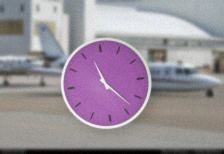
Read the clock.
11:23
